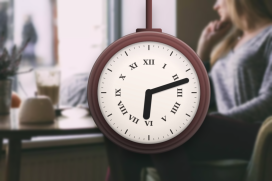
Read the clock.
6:12
